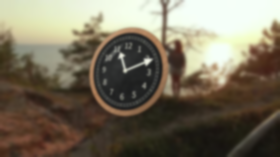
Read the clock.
11:11
